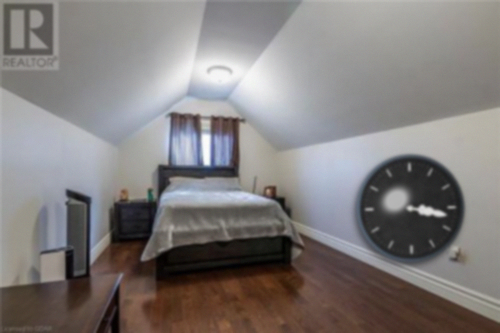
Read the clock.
3:17
